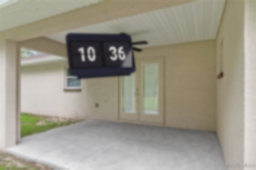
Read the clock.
10:36
